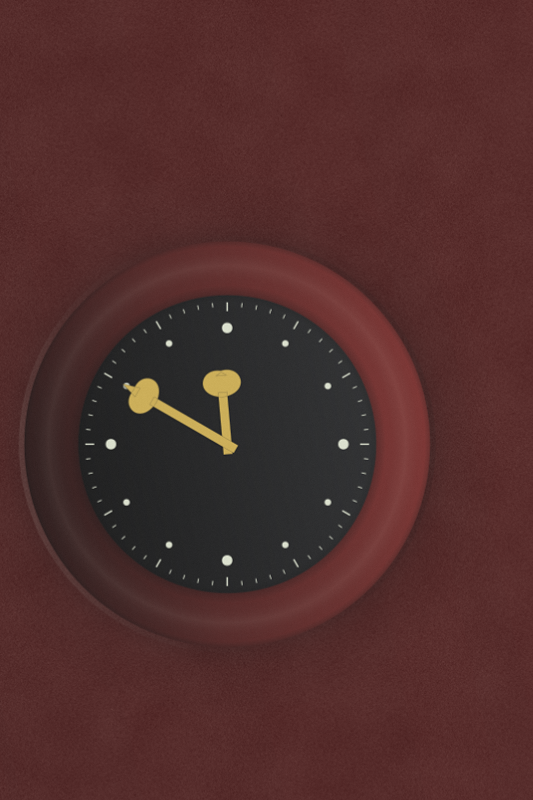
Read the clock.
11:50
